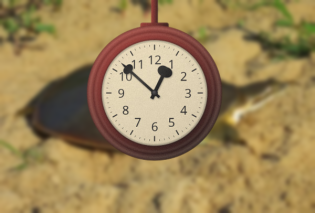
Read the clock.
12:52
